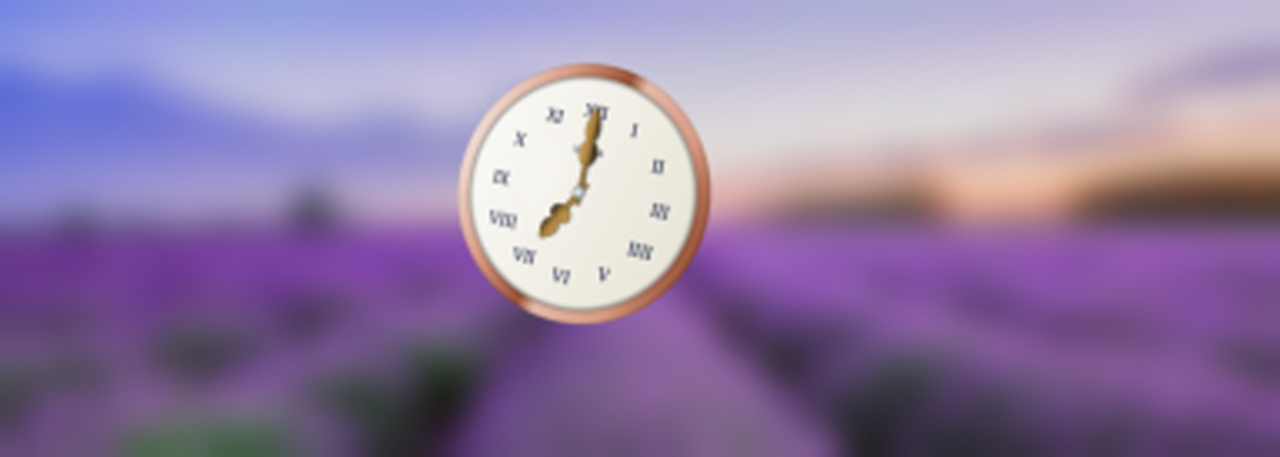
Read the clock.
7:00
